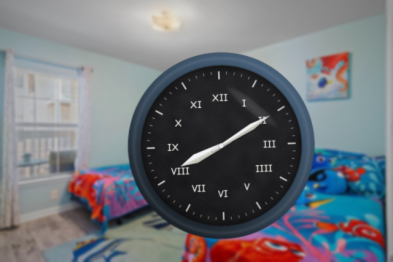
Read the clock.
8:10
